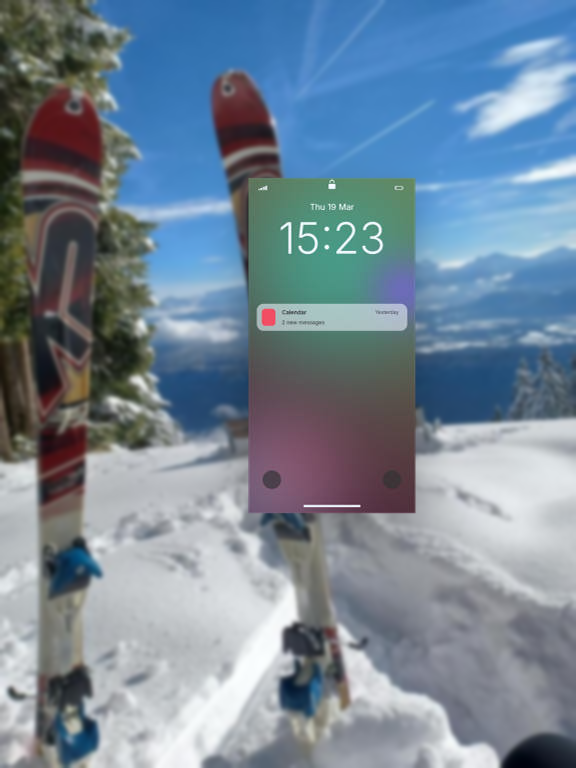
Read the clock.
15:23
